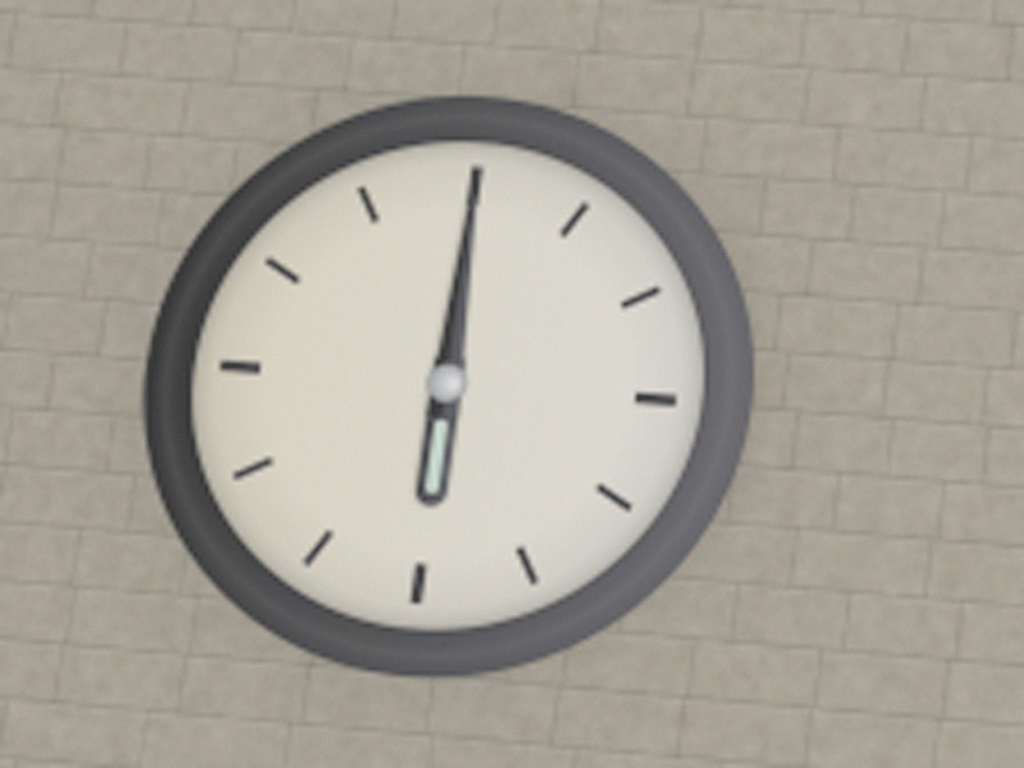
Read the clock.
6:00
